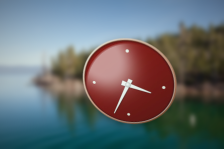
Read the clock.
3:34
